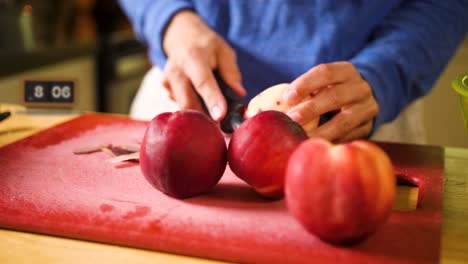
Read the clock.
8:06
